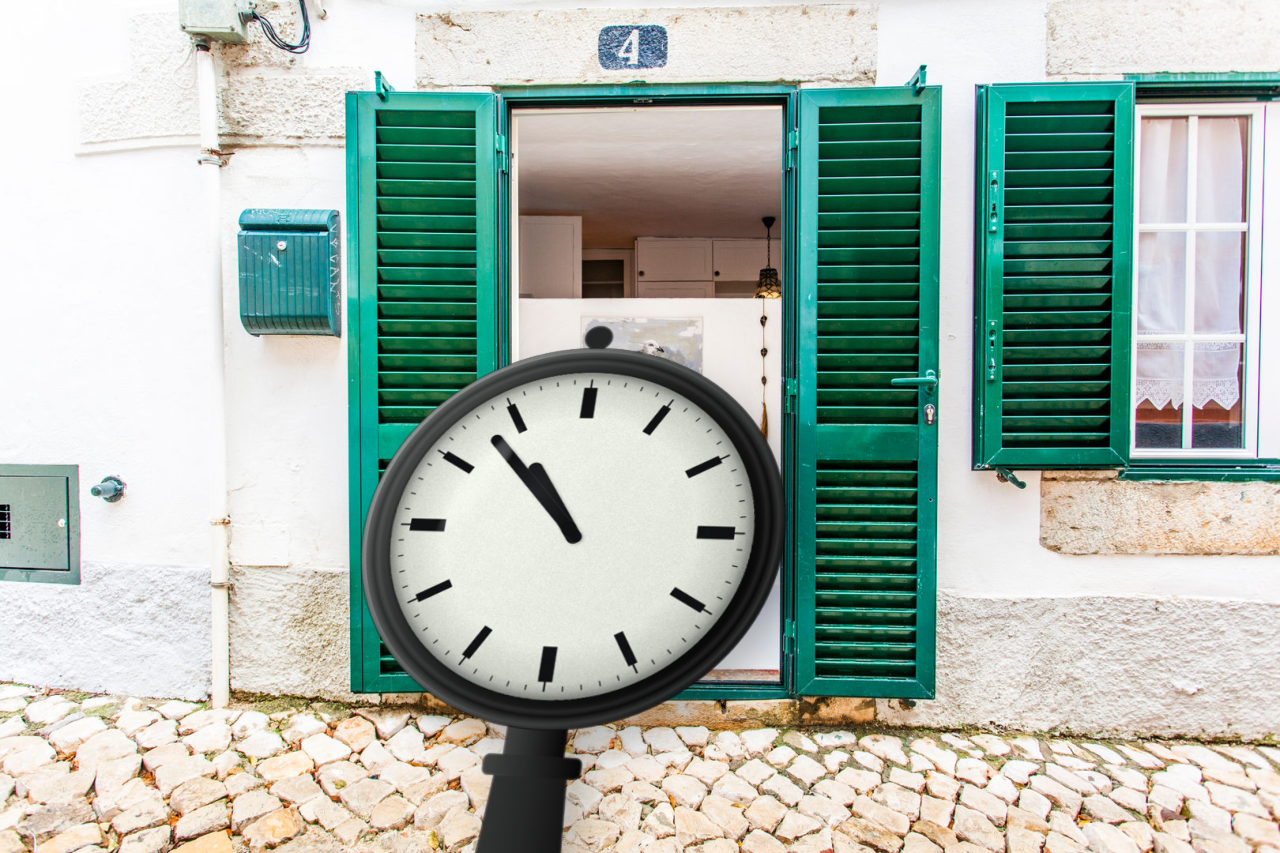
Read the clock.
10:53
